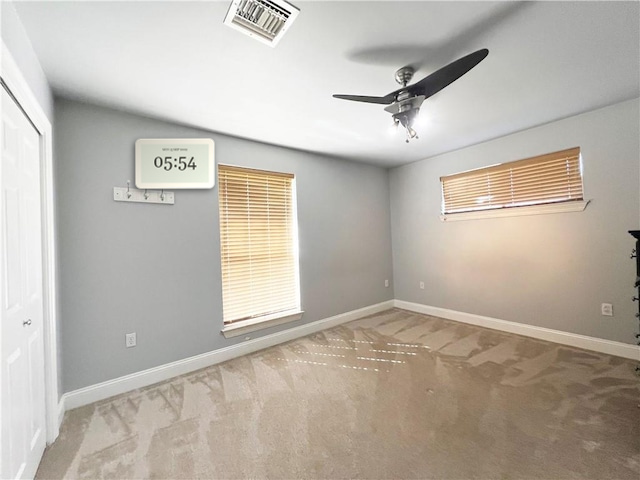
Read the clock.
5:54
